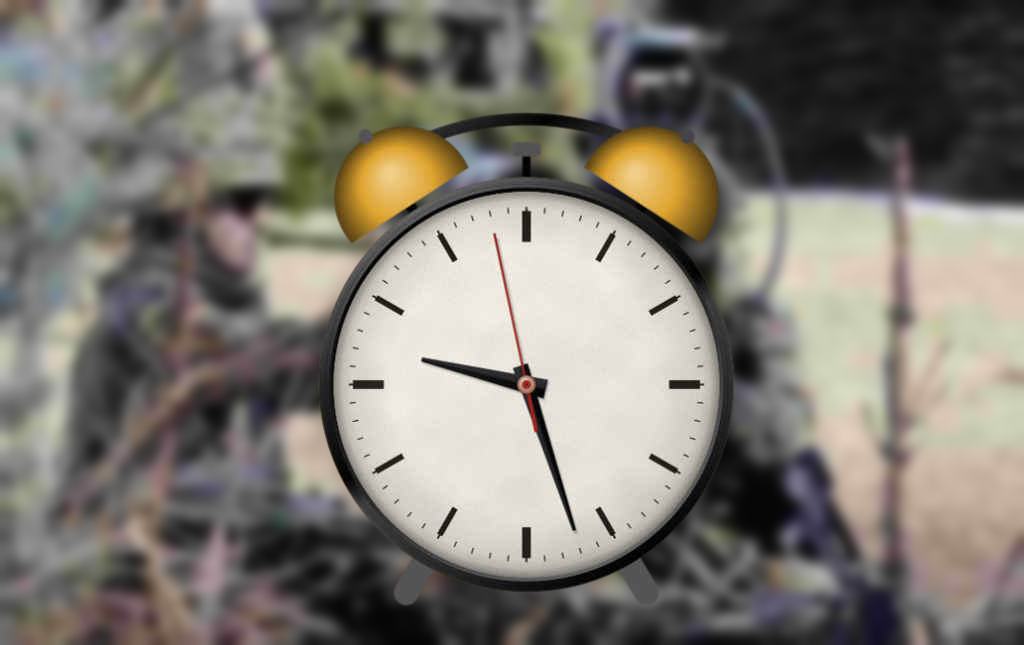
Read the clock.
9:26:58
